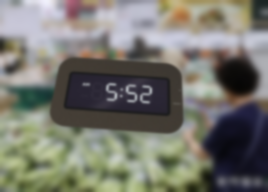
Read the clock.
5:52
